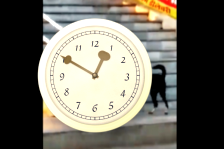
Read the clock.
12:50
